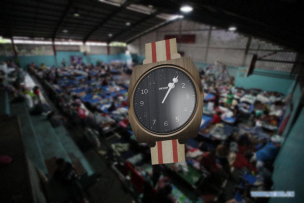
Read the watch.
1:06
